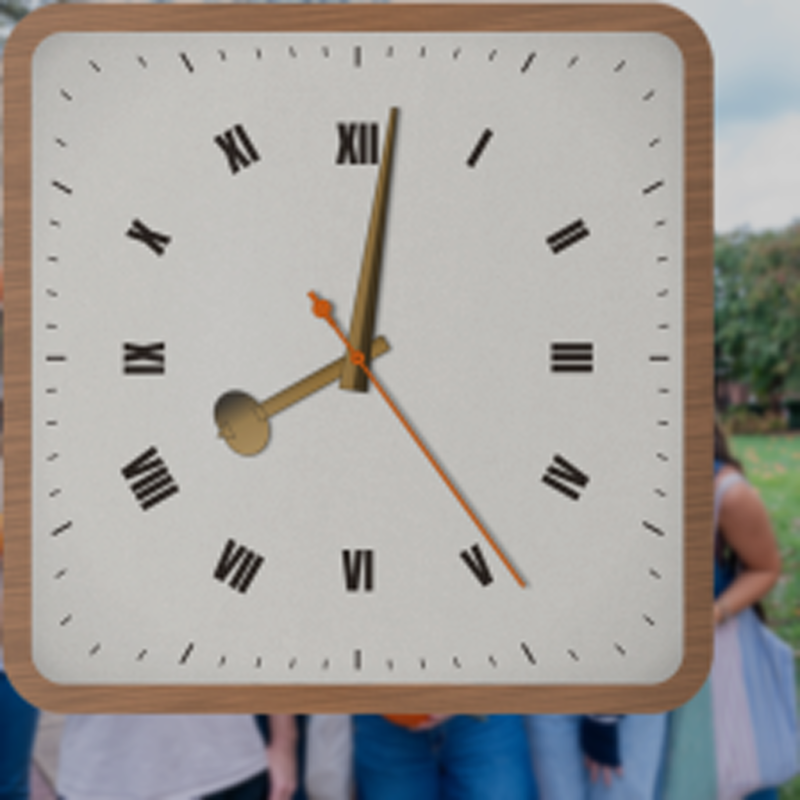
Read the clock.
8:01:24
